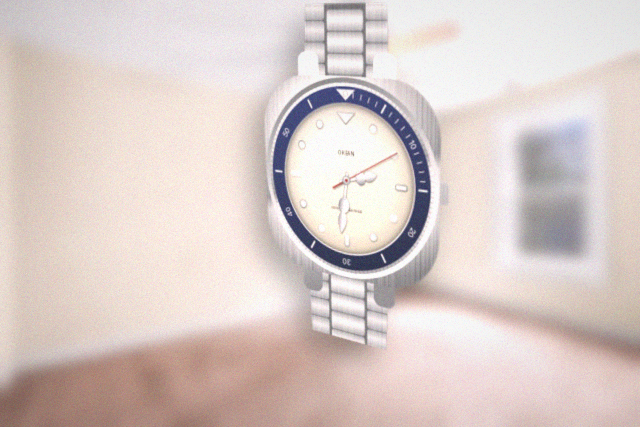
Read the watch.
2:31:10
